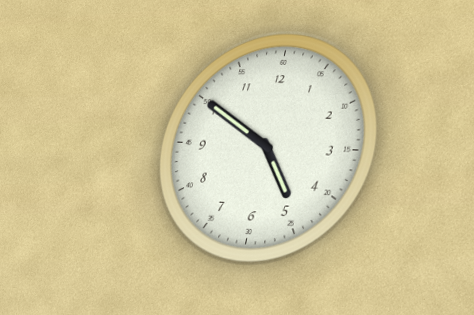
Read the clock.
4:50
